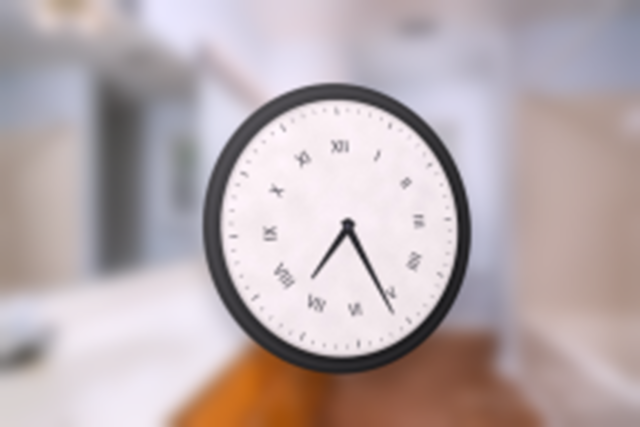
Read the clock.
7:26
